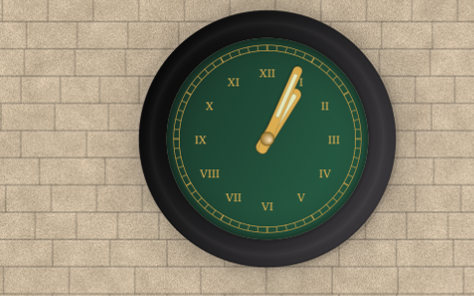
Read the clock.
1:04
